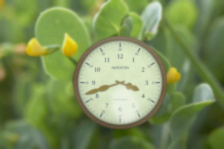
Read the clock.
3:42
